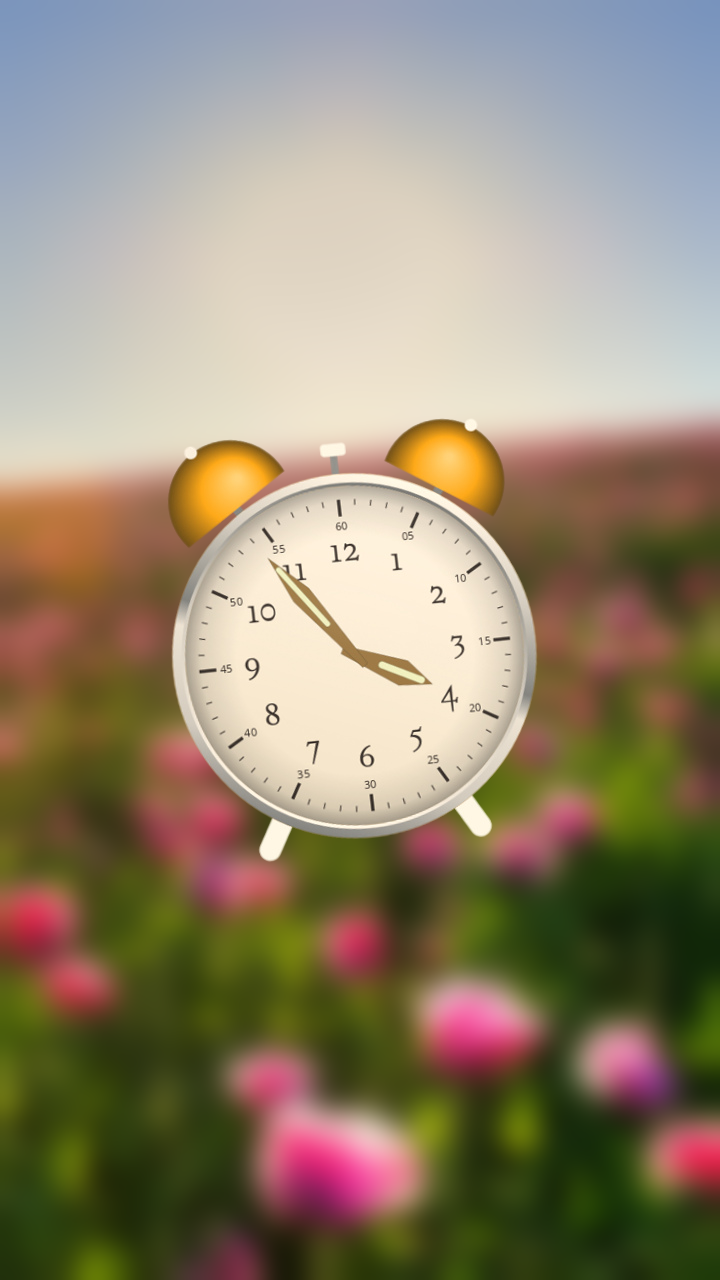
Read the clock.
3:54
